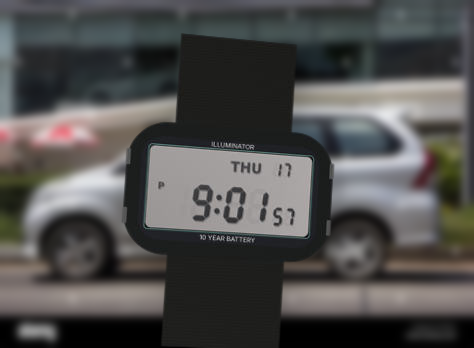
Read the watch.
9:01:57
